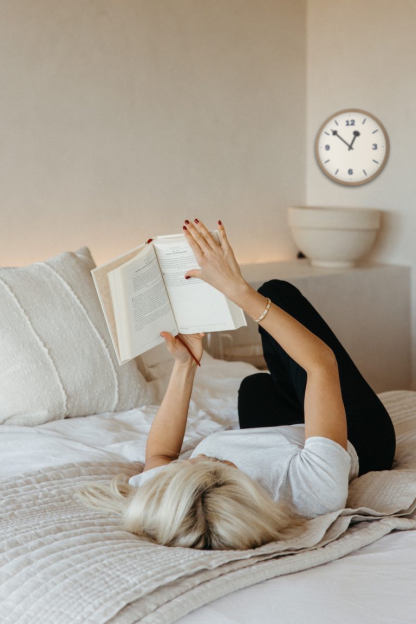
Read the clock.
12:52
